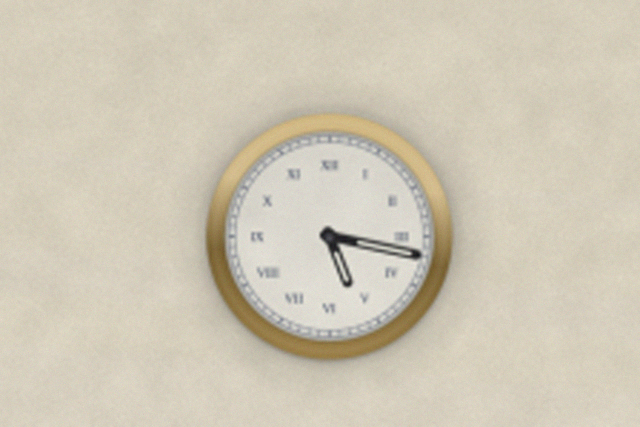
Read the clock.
5:17
